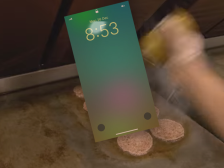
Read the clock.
8:53
